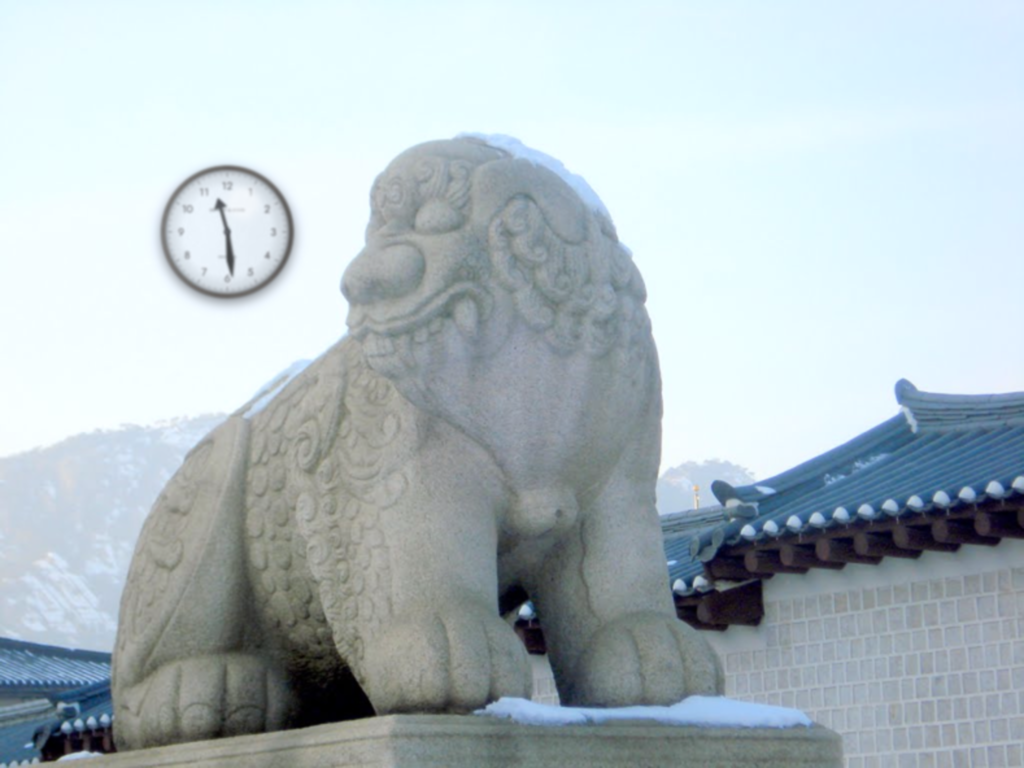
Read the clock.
11:29
